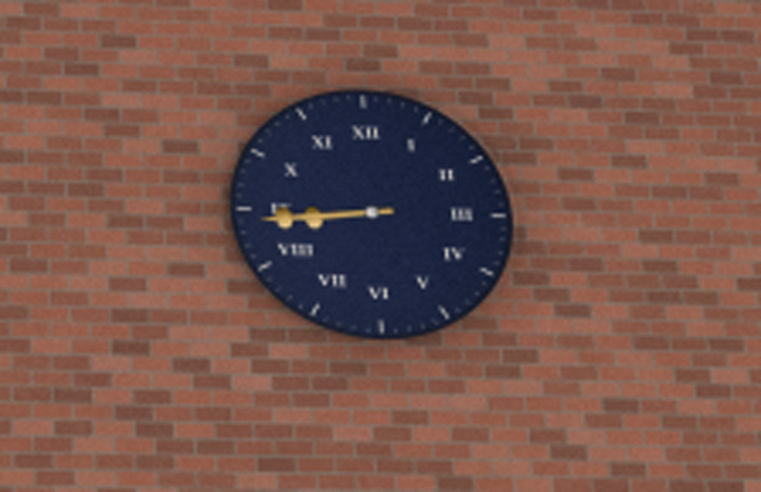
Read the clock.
8:44
